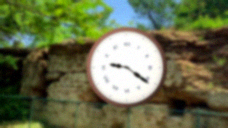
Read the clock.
9:21
